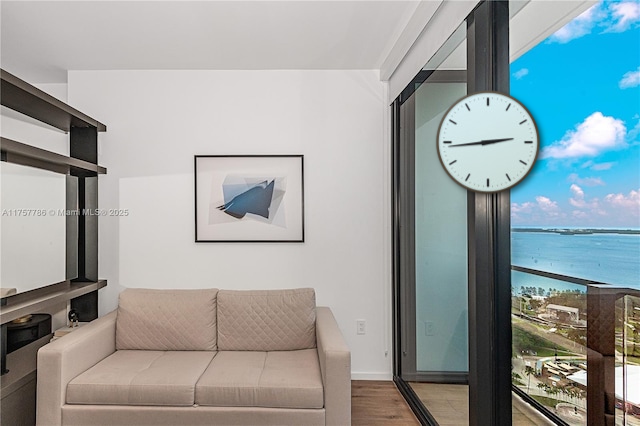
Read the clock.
2:44
